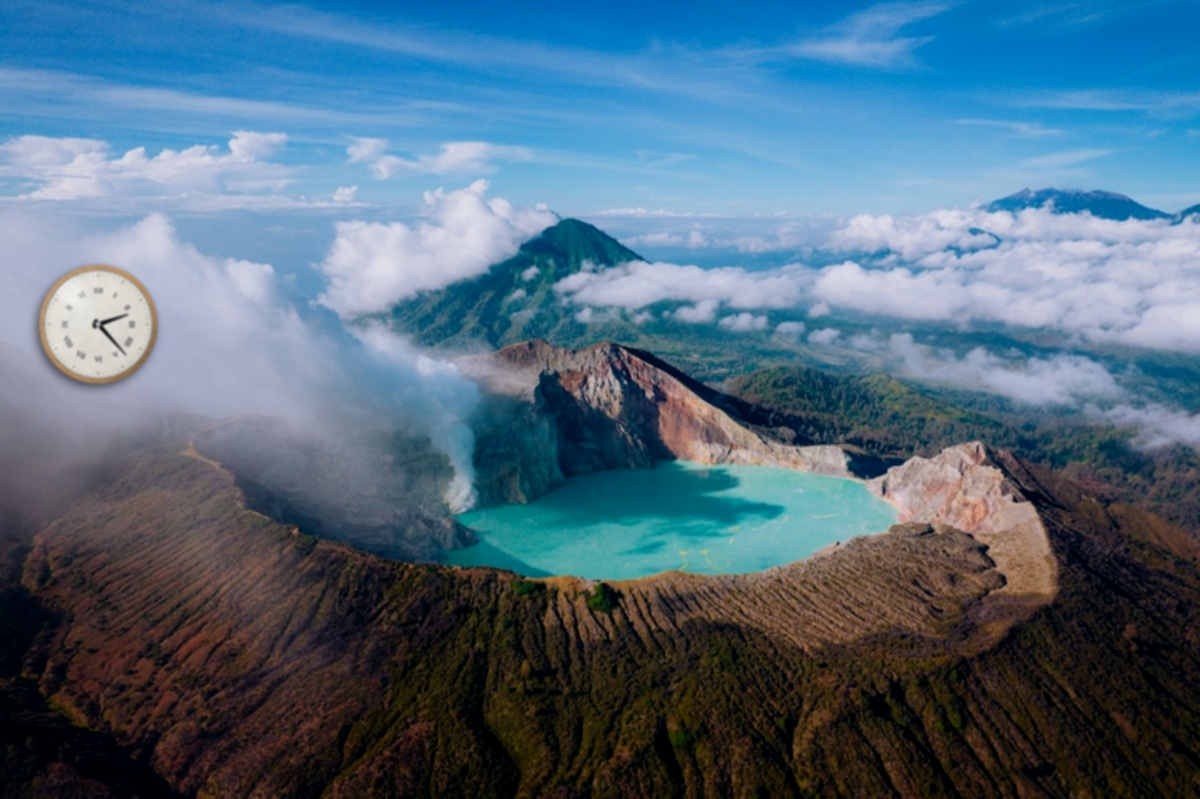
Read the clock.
2:23
